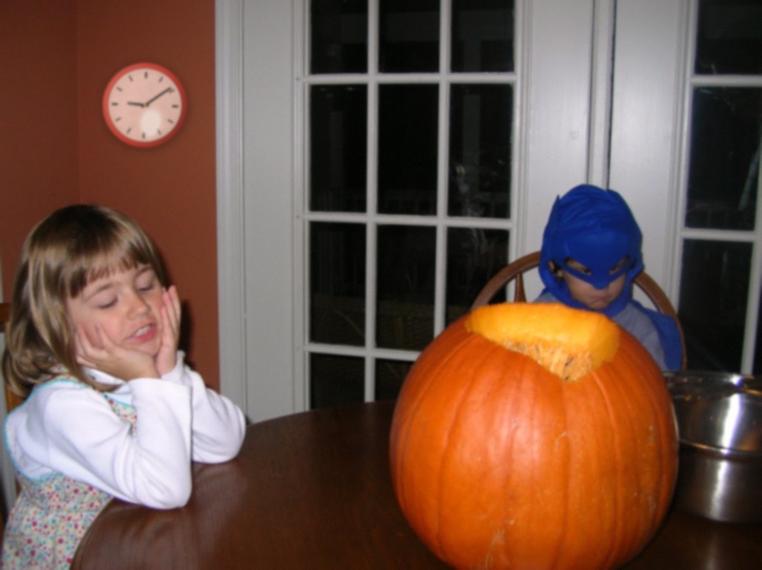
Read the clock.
9:09
